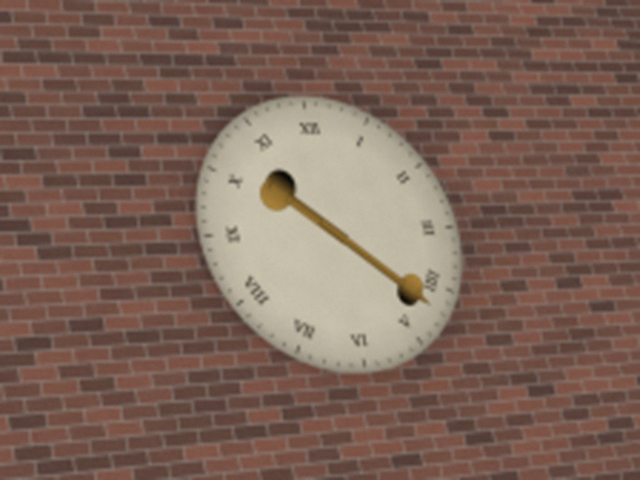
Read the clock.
10:22
